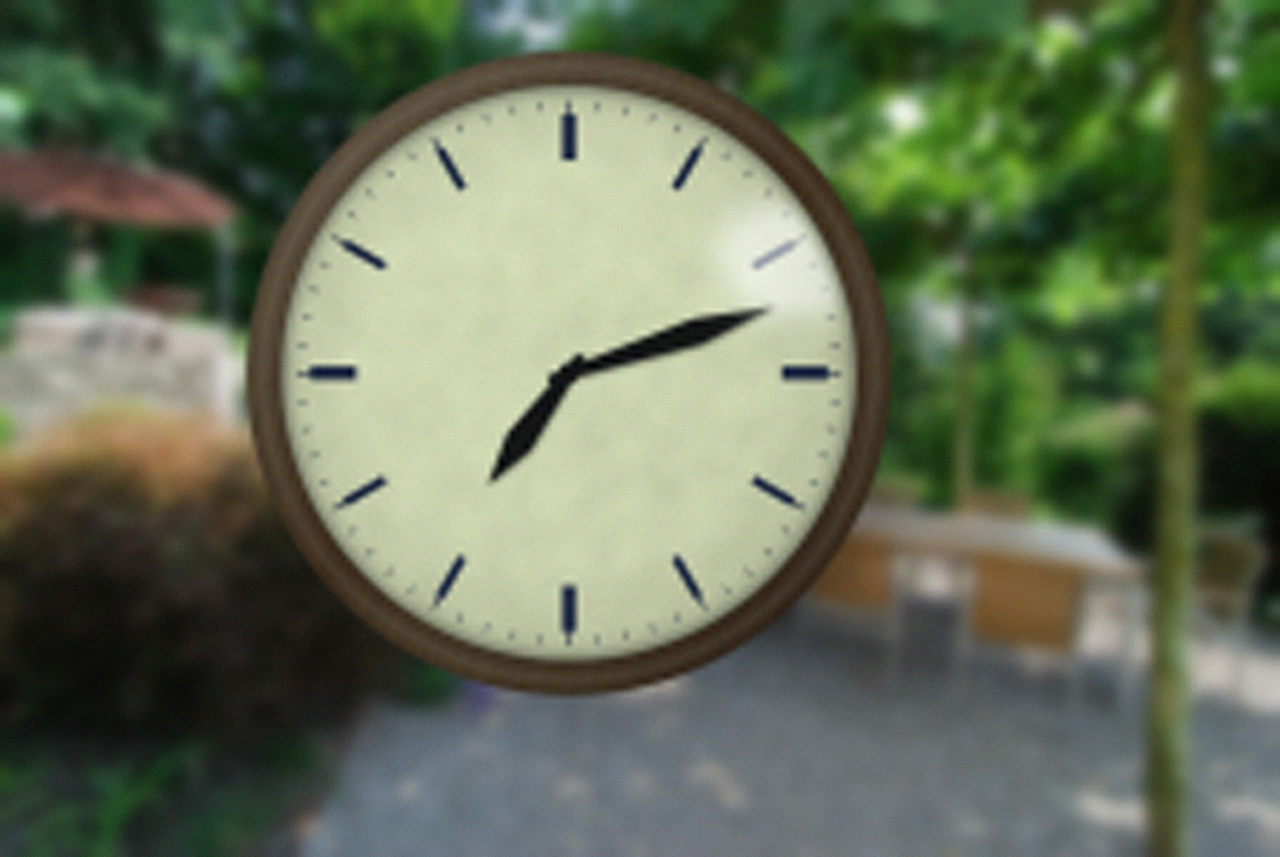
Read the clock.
7:12
